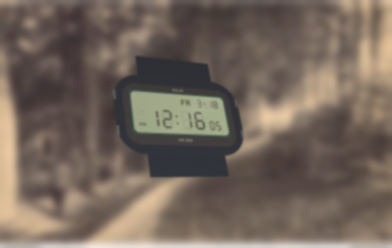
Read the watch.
12:16
